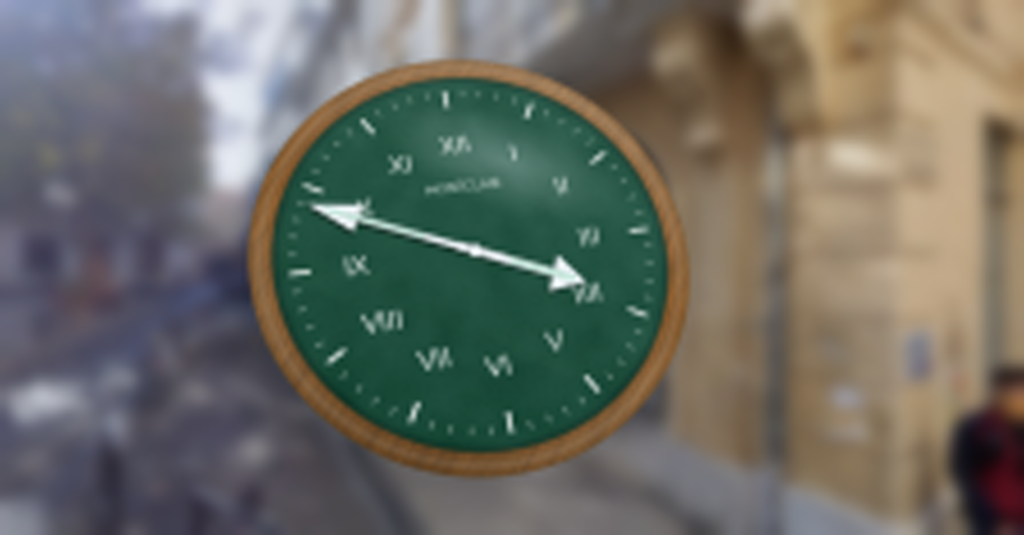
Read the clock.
3:49
